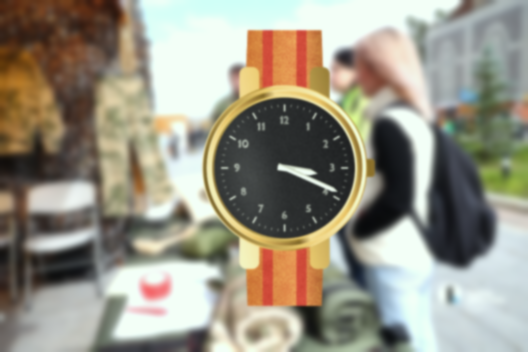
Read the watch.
3:19
